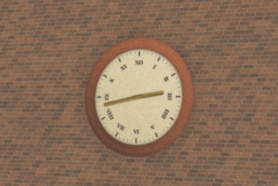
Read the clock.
2:43
